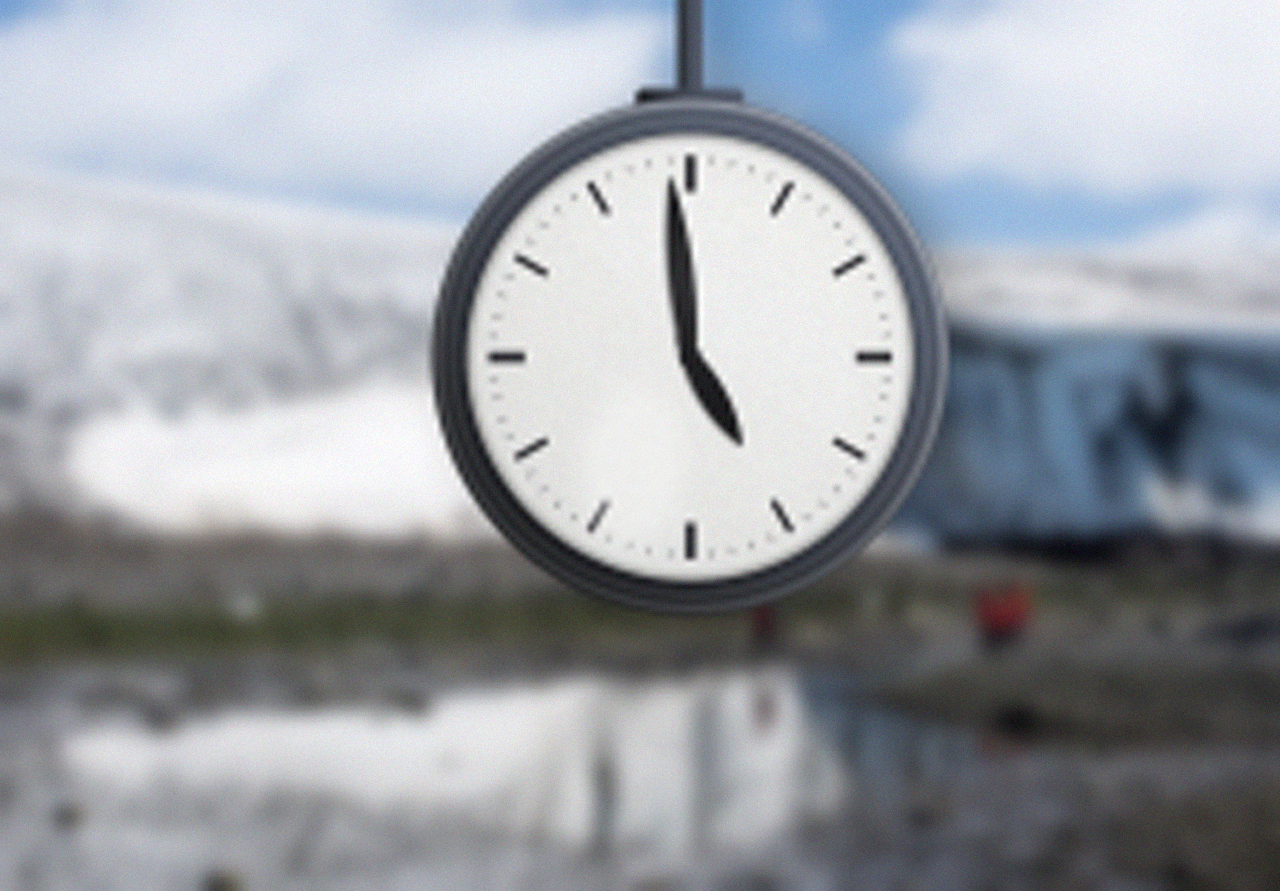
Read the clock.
4:59
